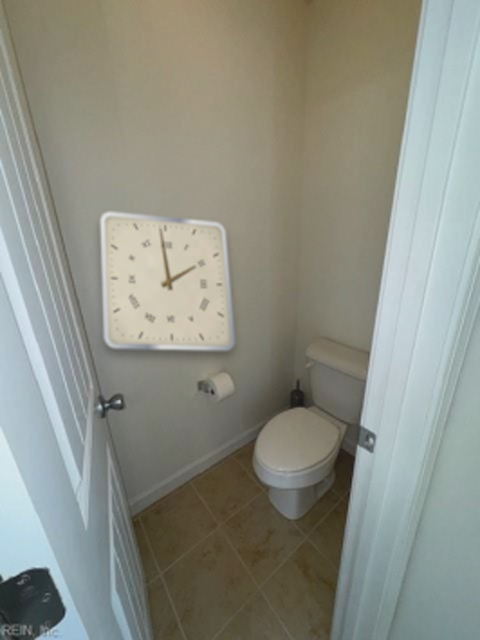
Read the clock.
1:59
